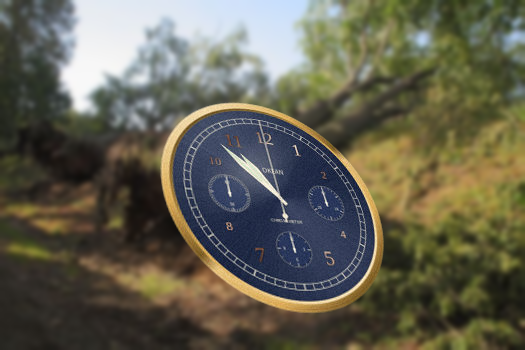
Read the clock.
10:53
